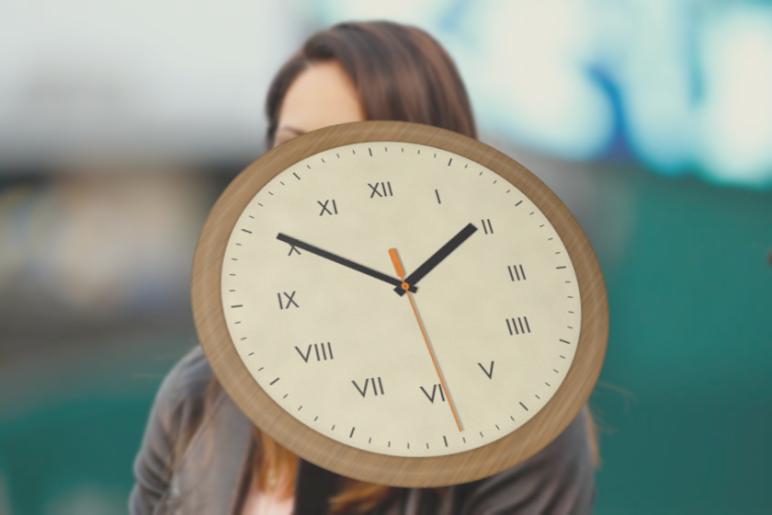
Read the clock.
1:50:29
